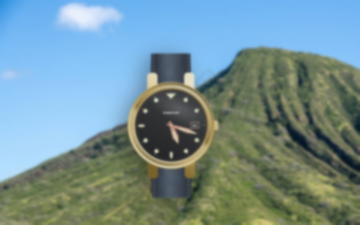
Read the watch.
5:18
